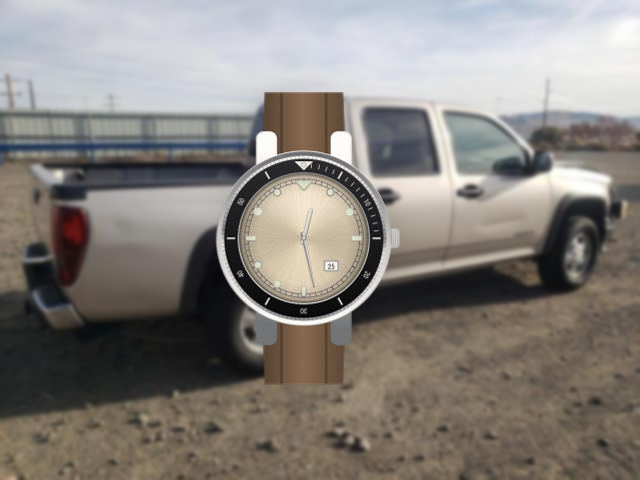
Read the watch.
12:28
